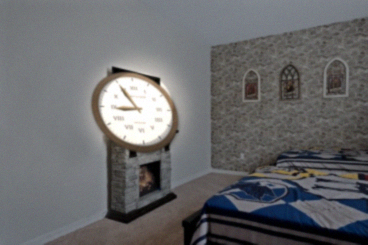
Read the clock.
8:55
